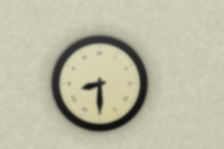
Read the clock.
8:30
